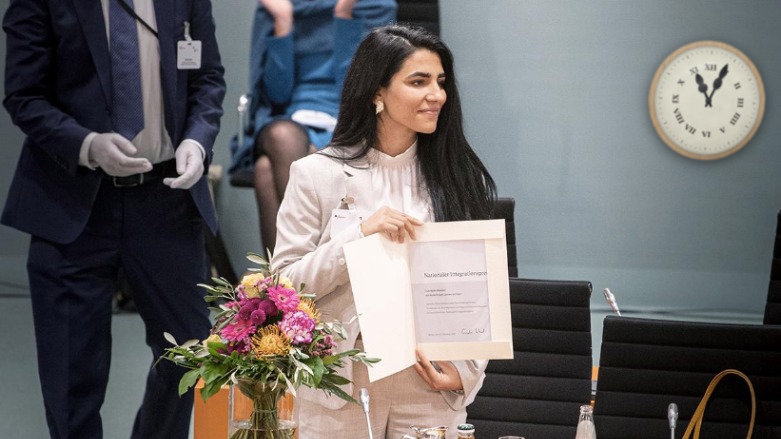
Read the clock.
11:04
